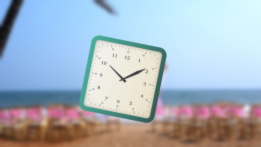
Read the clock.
10:09
